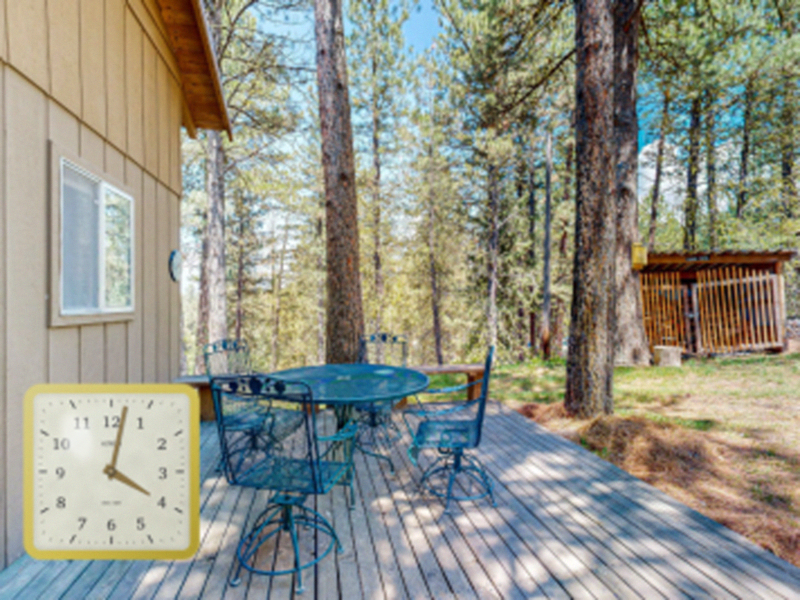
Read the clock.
4:02
